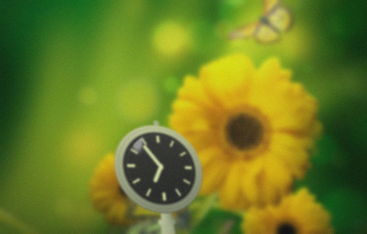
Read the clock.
6:54
